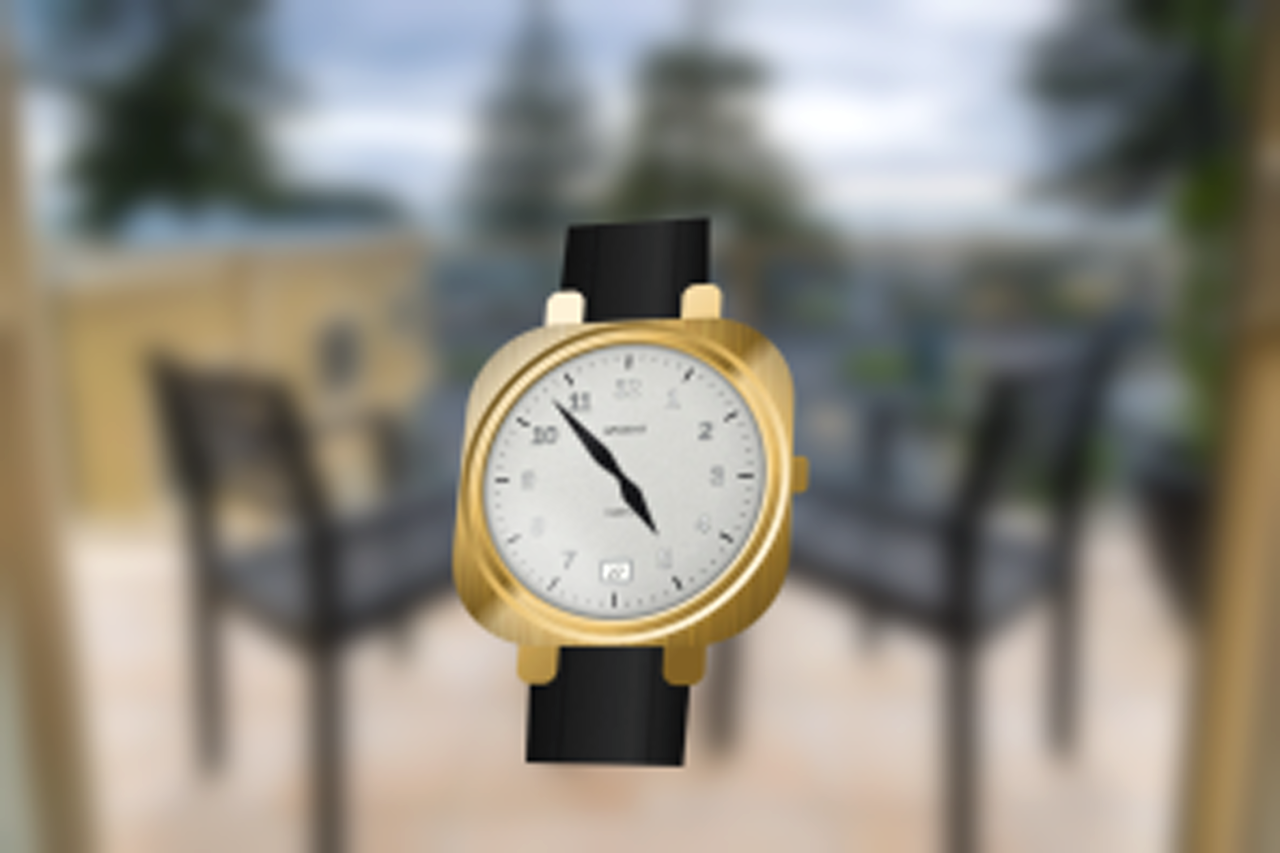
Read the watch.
4:53
